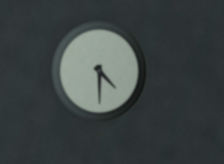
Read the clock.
4:30
